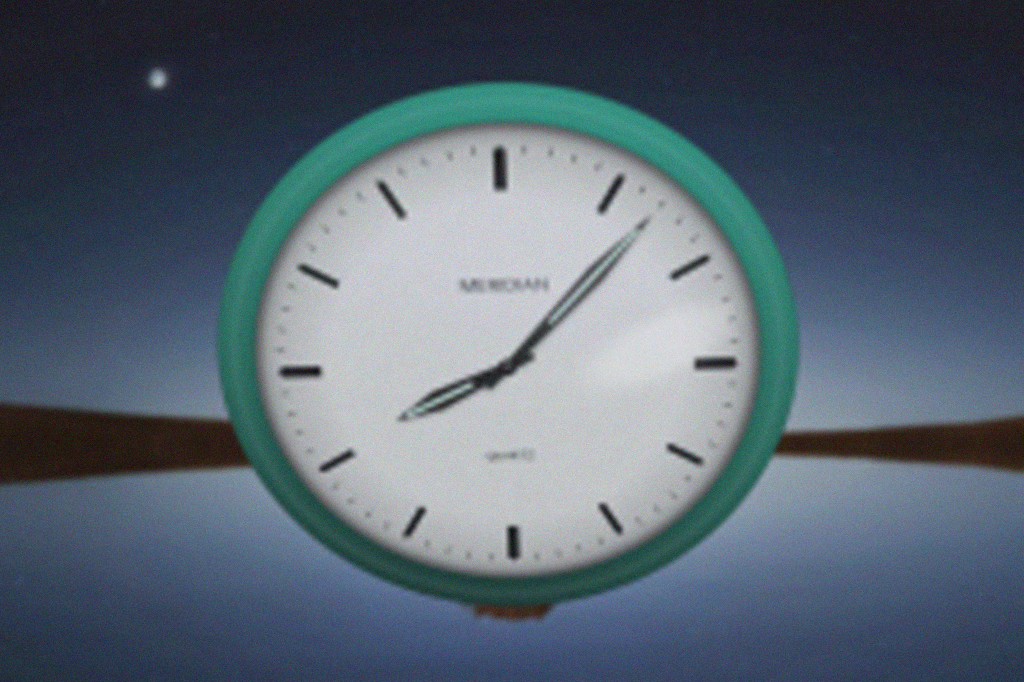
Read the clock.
8:07
